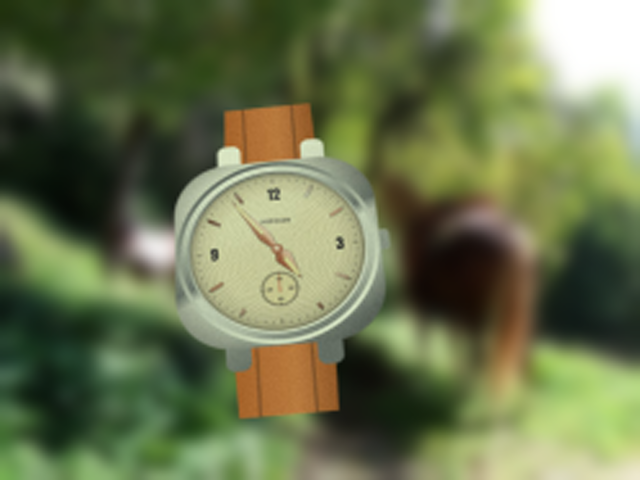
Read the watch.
4:54
